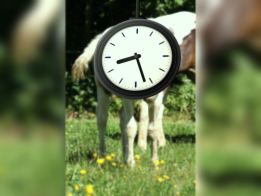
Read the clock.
8:27
